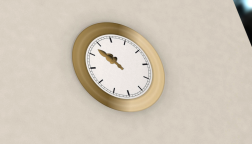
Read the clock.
10:53
